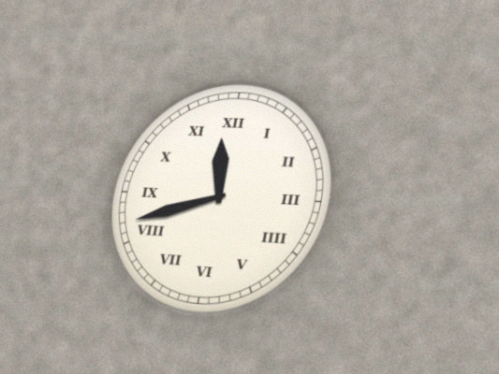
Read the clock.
11:42
